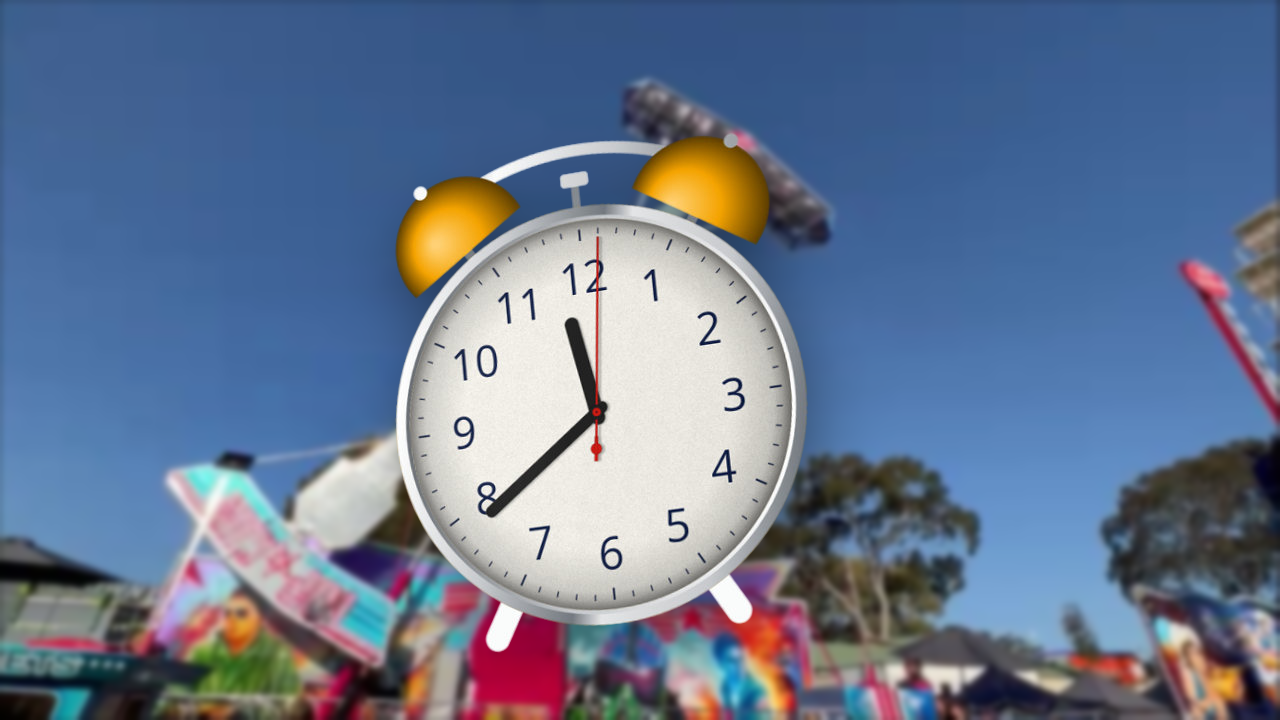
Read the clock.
11:39:01
